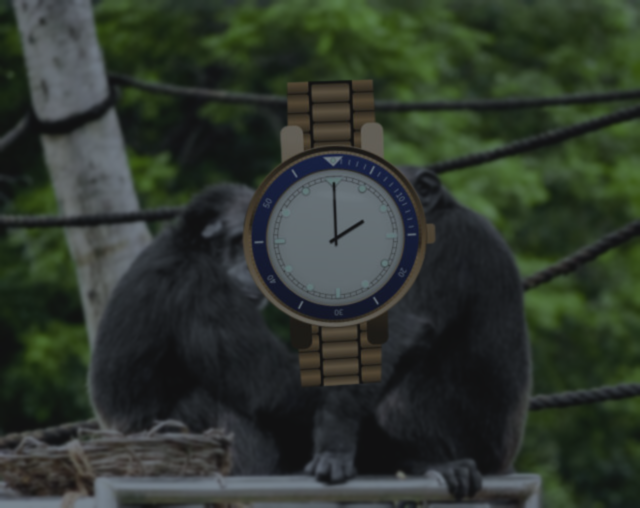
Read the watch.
2:00
